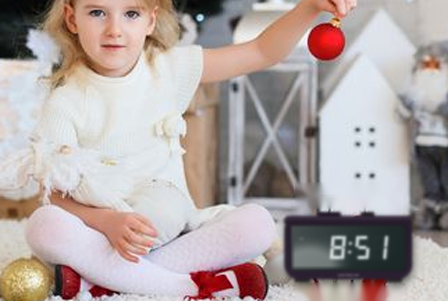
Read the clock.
8:51
